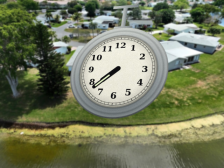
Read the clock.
7:38
